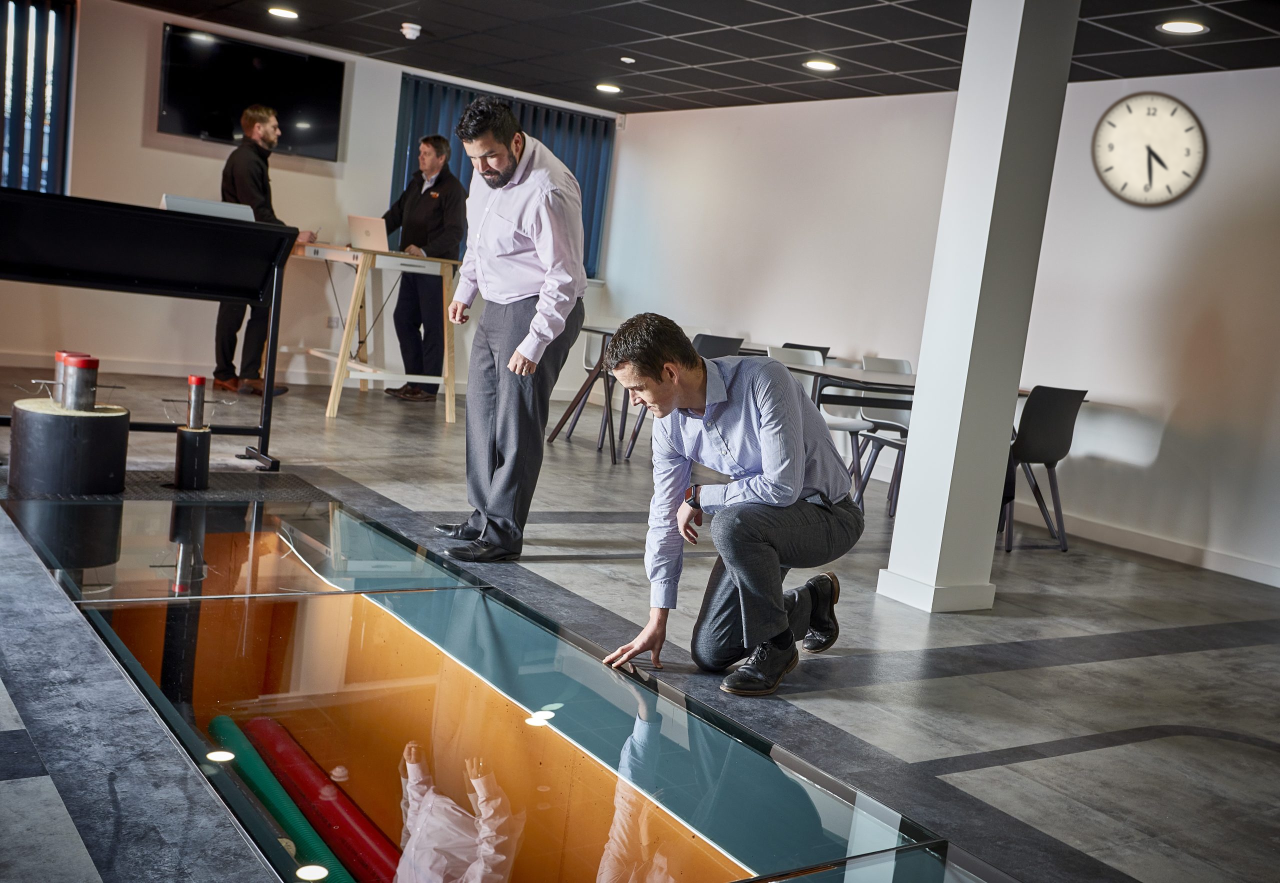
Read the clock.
4:29
